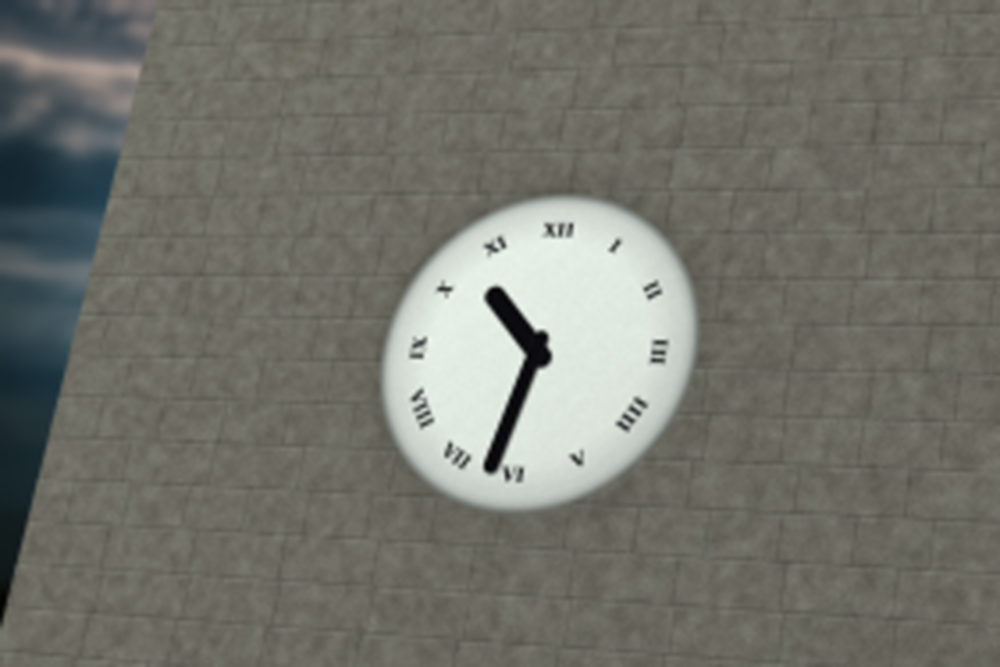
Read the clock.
10:32
